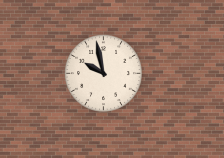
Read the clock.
9:58
